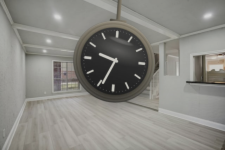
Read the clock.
9:34
